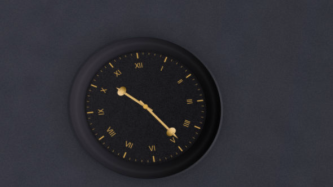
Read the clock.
10:24
